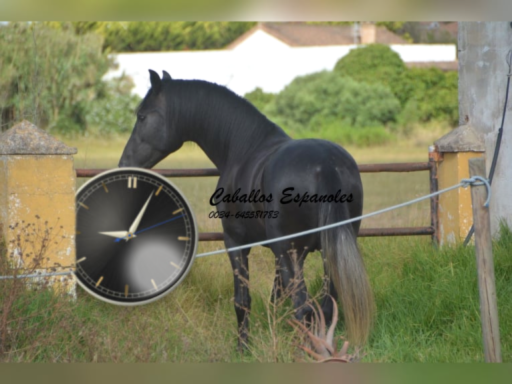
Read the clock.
9:04:11
